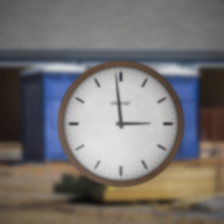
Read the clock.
2:59
